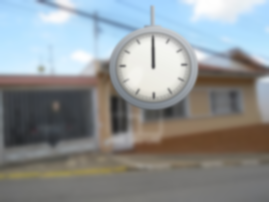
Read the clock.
12:00
